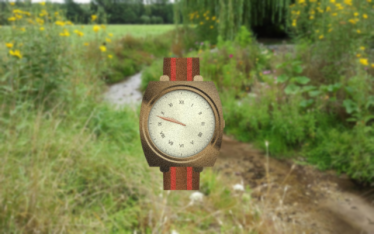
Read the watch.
9:48
